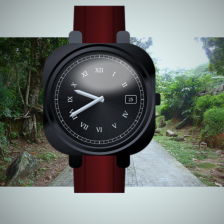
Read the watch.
9:40
